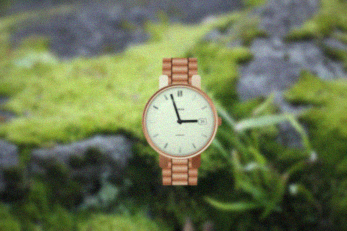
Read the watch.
2:57
